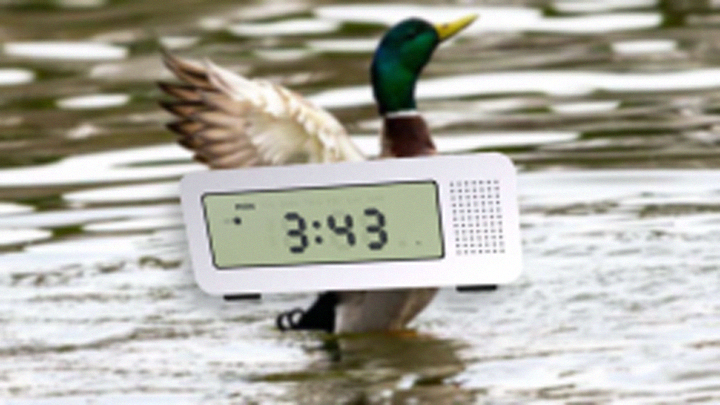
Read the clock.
3:43
